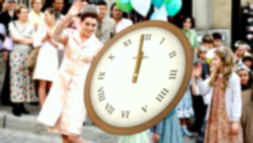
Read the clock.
11:59
